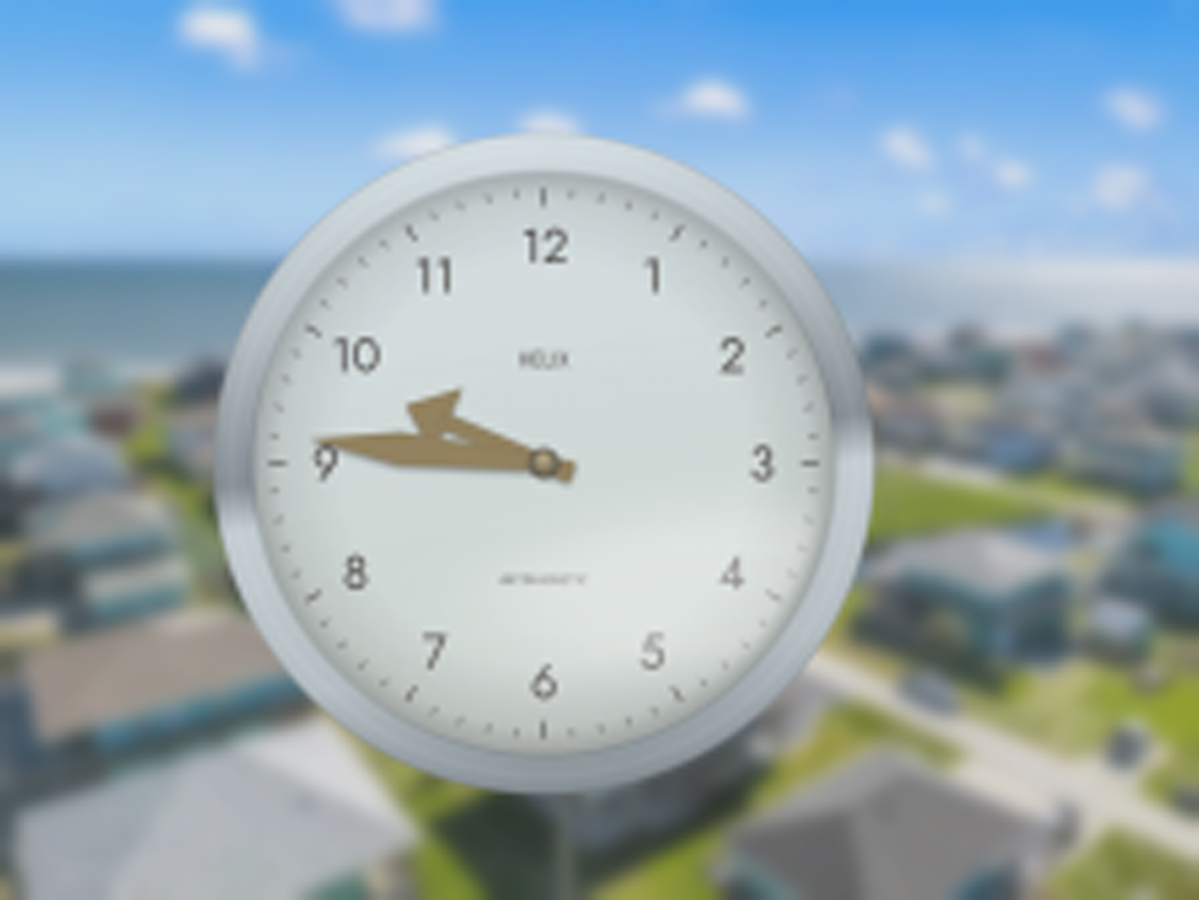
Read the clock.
9:46
